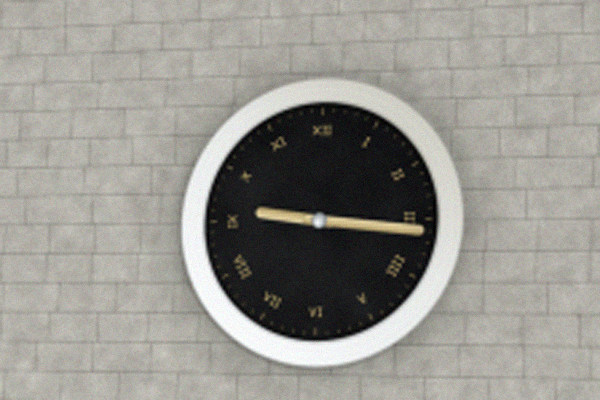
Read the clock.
9:16
